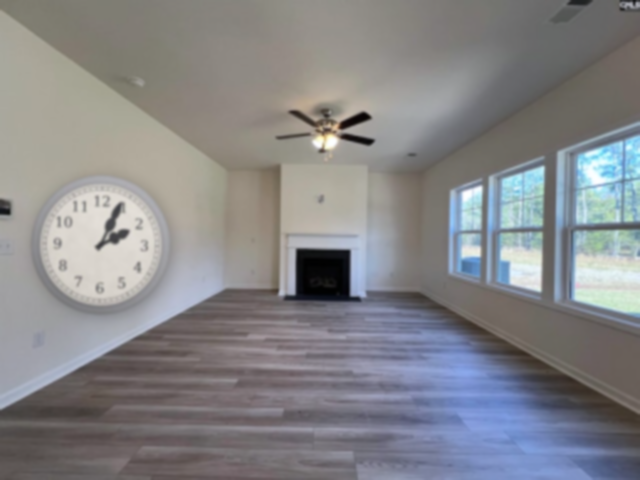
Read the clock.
2:04
